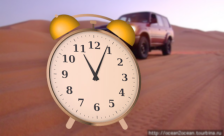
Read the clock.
11:04
